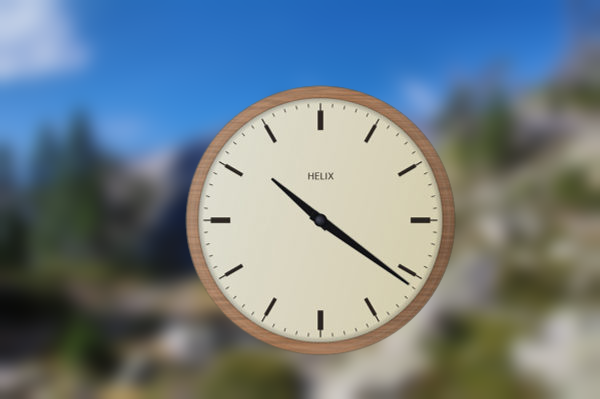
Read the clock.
10:21
